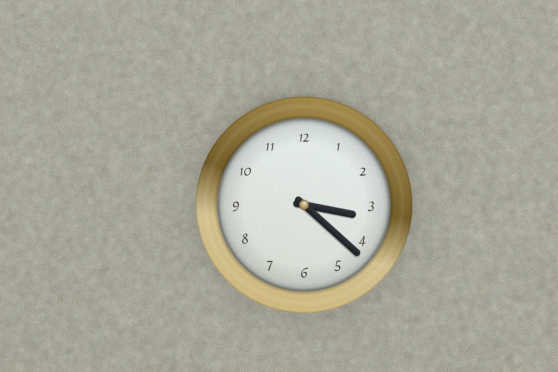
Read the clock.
3:22
